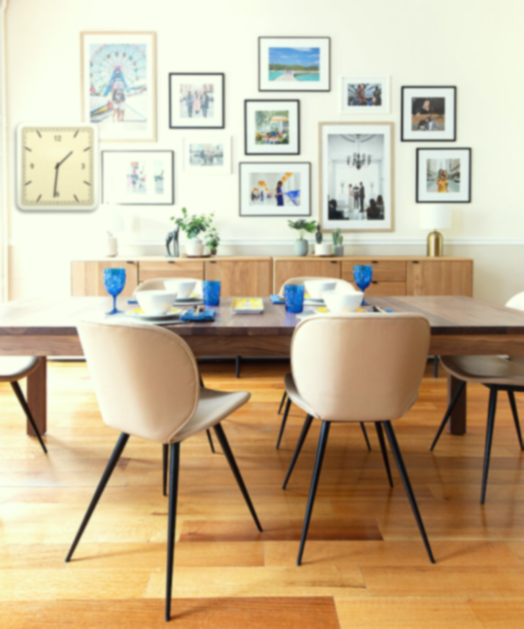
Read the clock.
1:31
